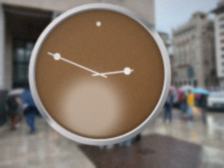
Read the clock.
2:49
